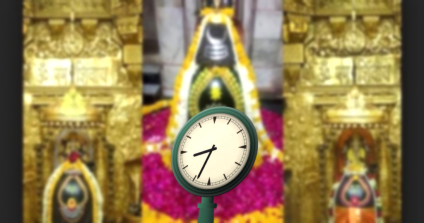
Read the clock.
8:34
